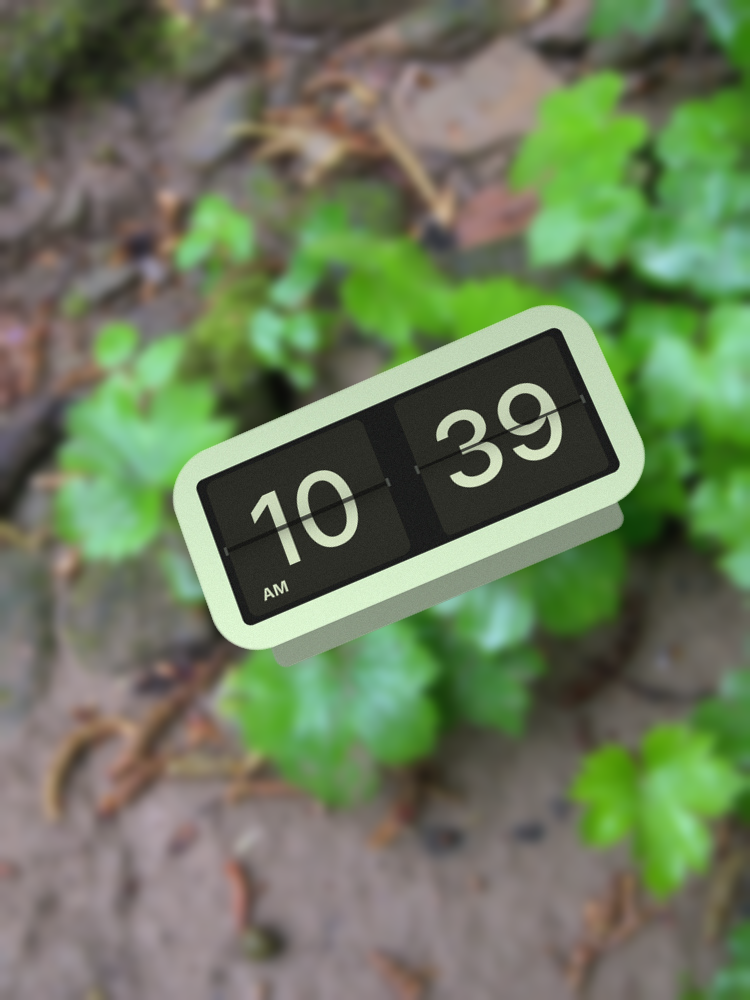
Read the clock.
10:39
